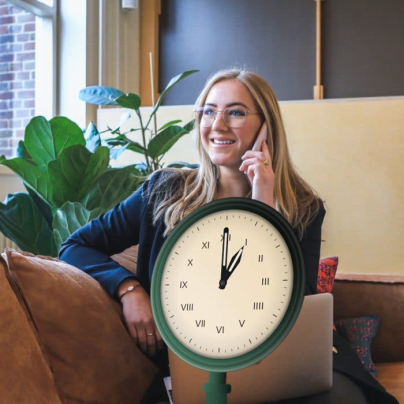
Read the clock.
1:00
